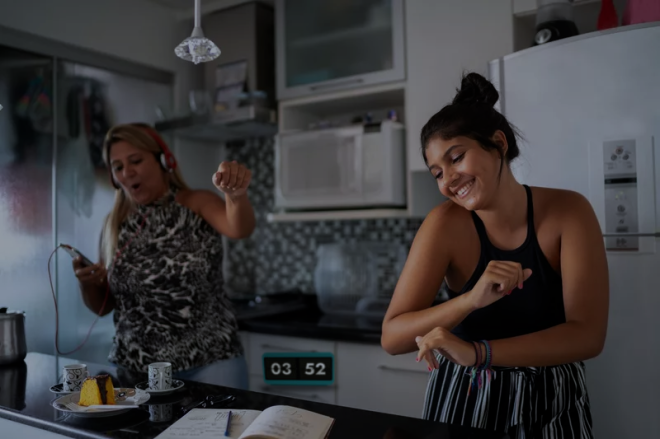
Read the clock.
3:52
